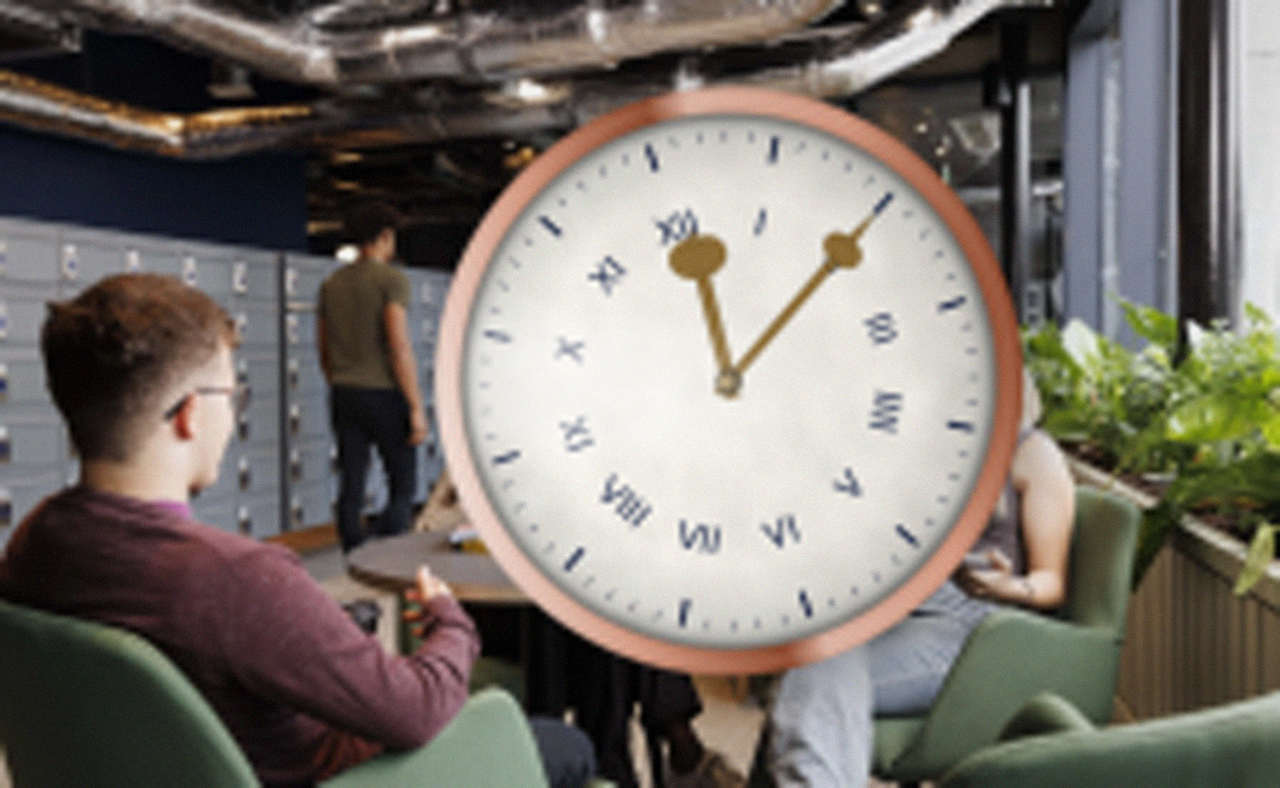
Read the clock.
12:10
